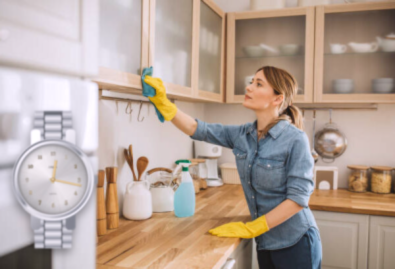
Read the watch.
12:17
